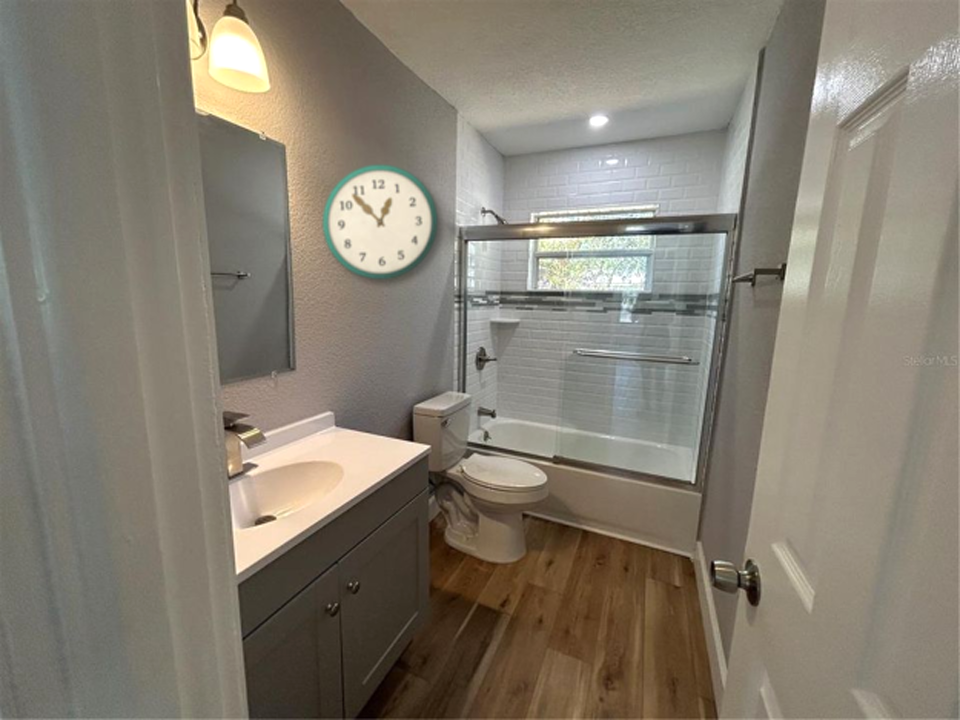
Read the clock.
12:53
